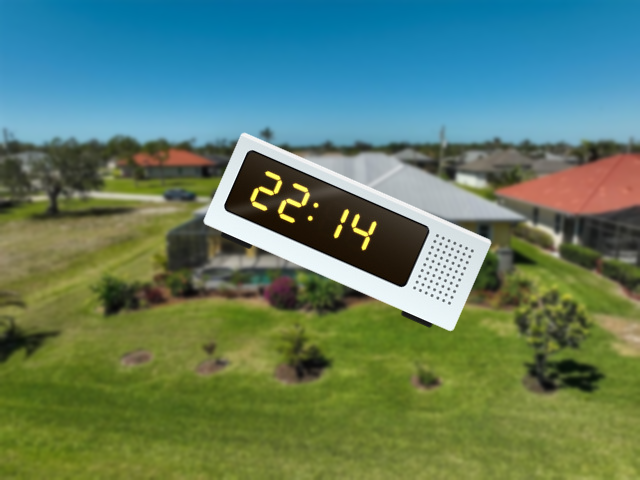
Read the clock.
22:14
